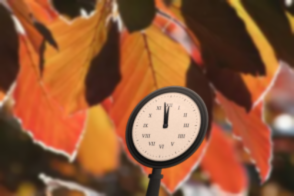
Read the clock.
11:58
